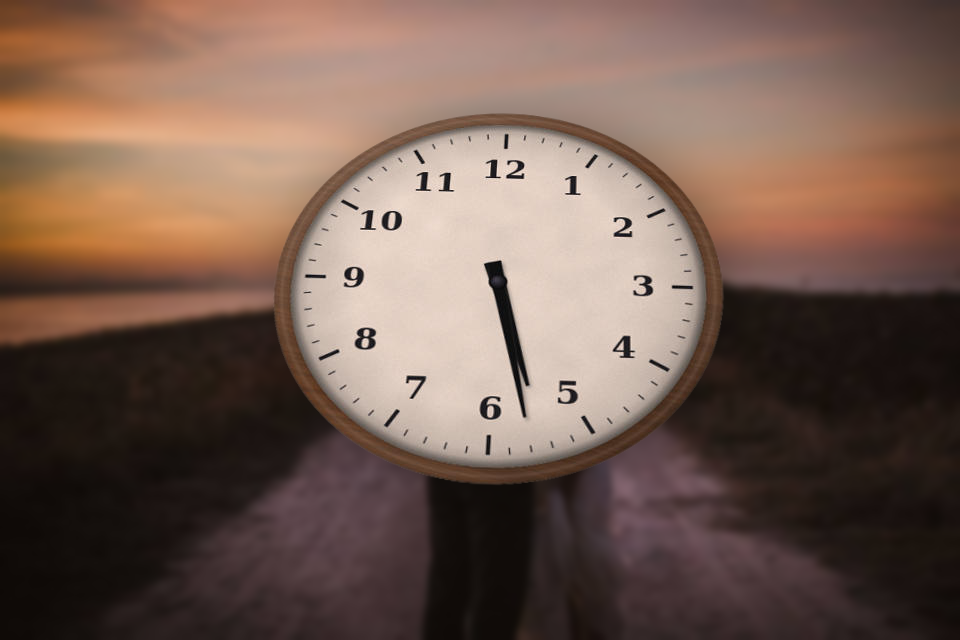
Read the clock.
5:28
